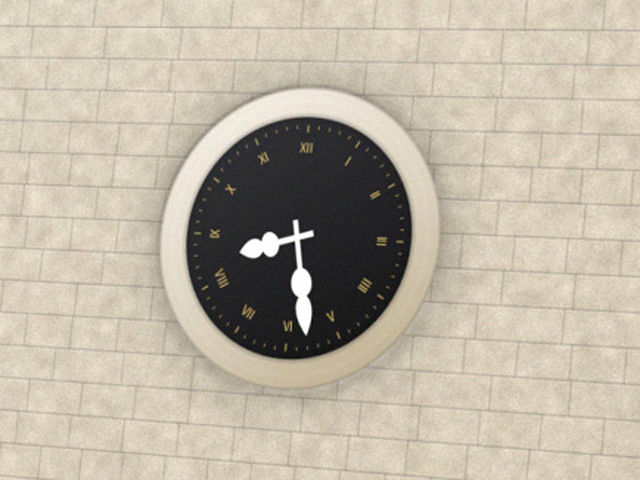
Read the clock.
8:28
